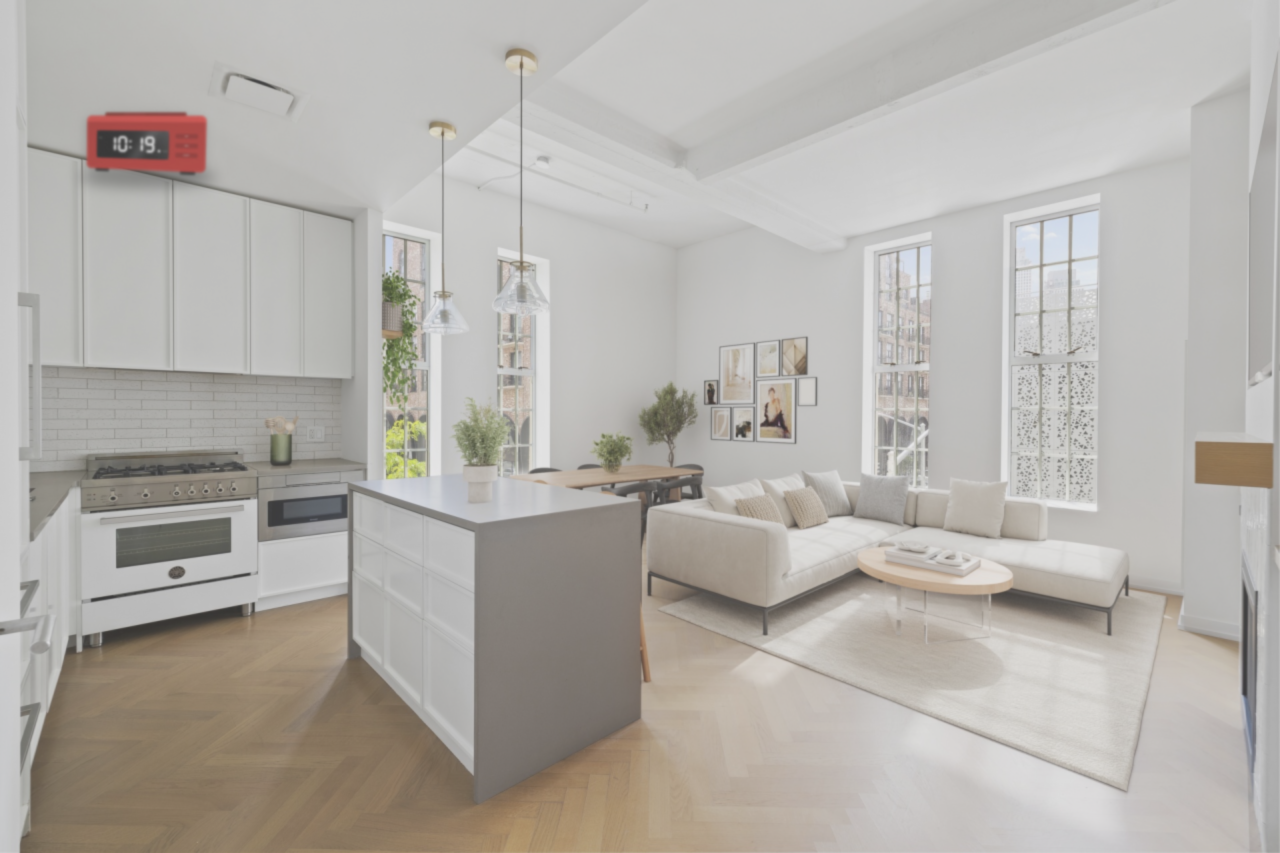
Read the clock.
10:19
